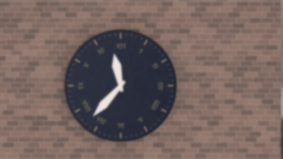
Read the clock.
11:37
